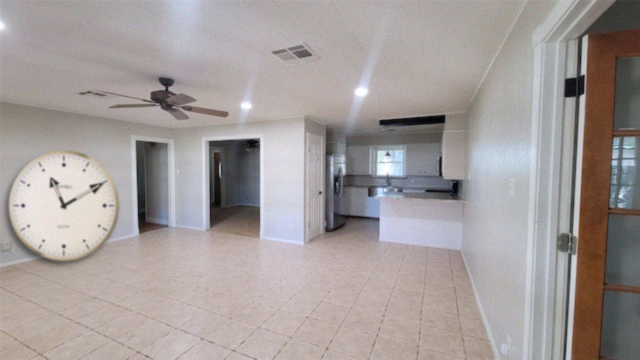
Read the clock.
11:10
